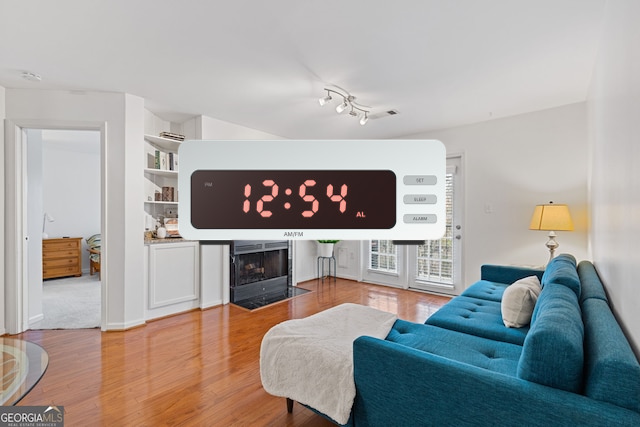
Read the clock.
12:54
